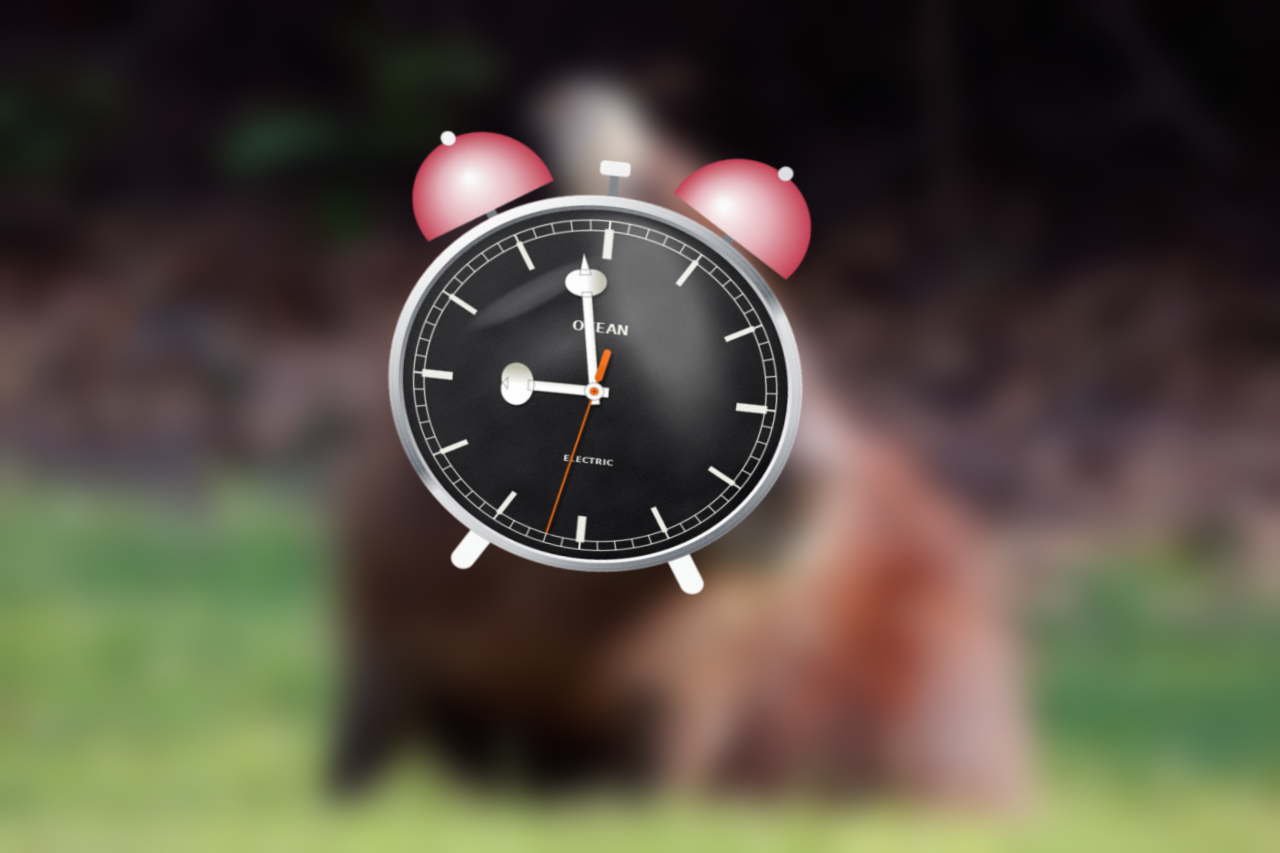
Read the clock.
8:58:32
